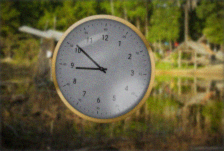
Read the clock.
8:51
